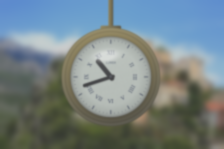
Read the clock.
10:42
